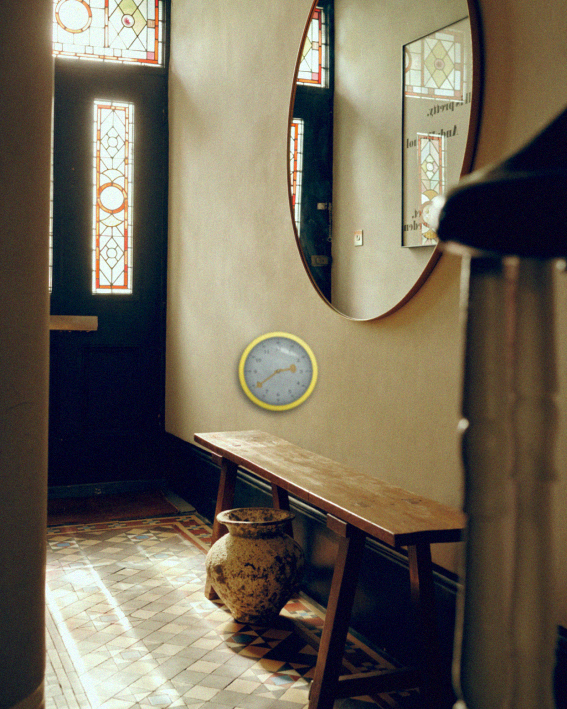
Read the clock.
2:39
